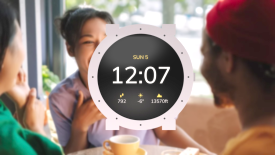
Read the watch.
12:07
